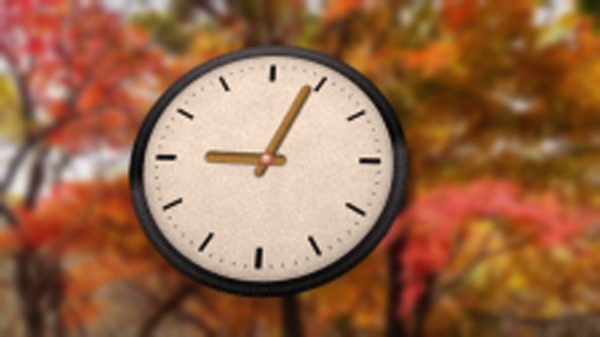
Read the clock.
9:04
